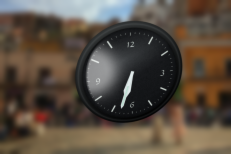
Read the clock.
6:33
